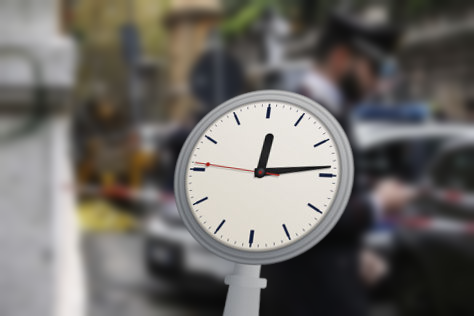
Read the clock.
12:13:46
